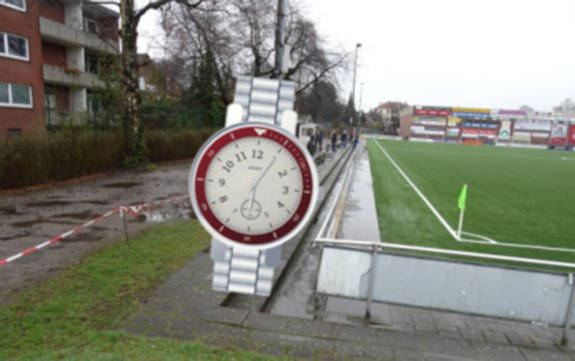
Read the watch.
6:05
